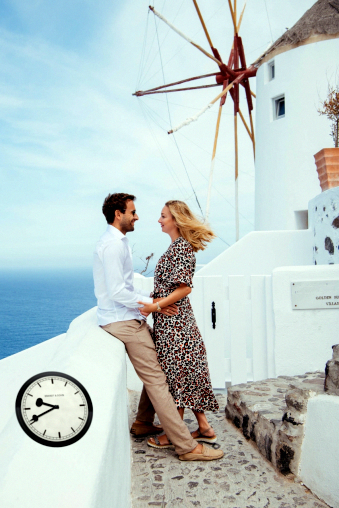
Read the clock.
9:41
